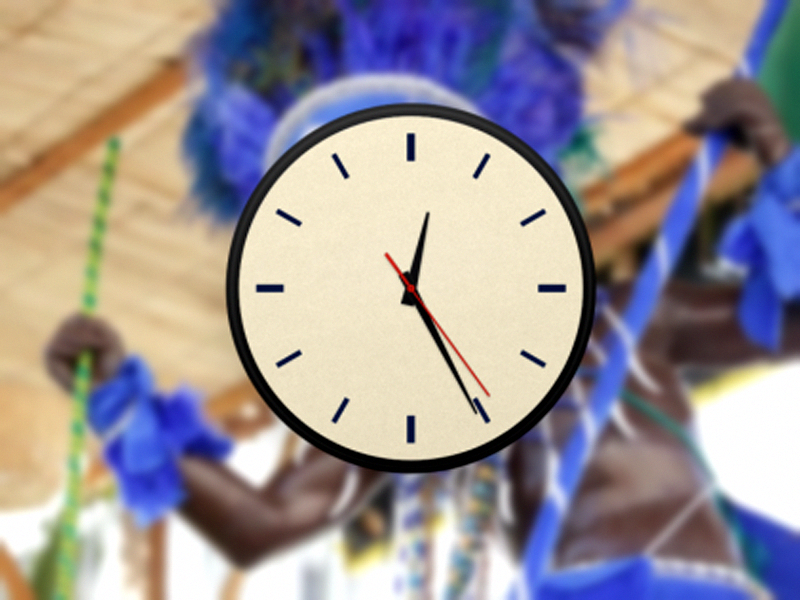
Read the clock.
12:25:24
